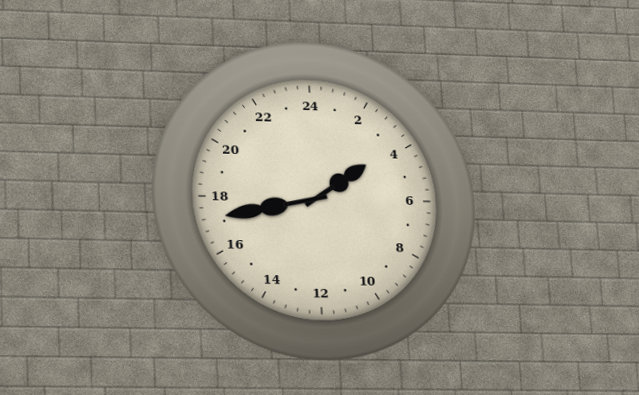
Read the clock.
3:43
